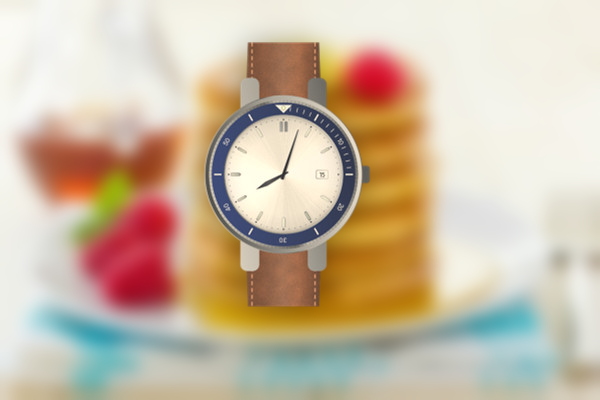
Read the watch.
8:03
